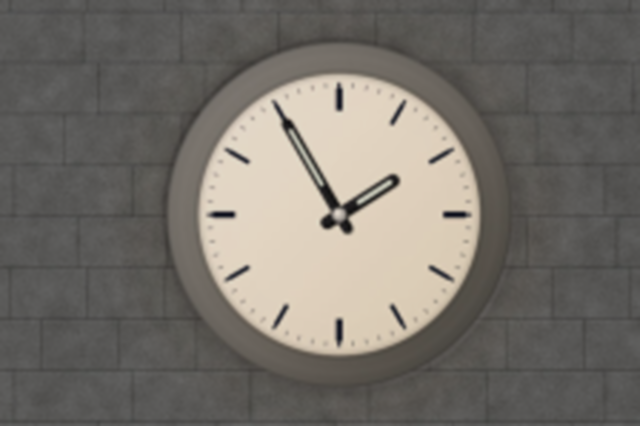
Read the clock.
1:55
